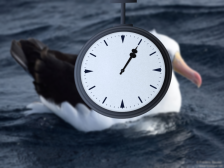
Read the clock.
1:05
